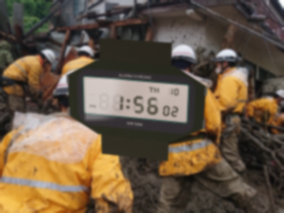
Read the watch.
1:56:02
